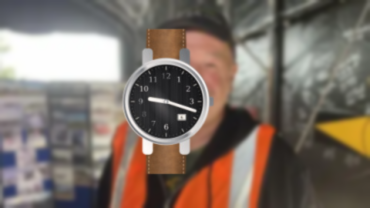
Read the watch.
9:18
